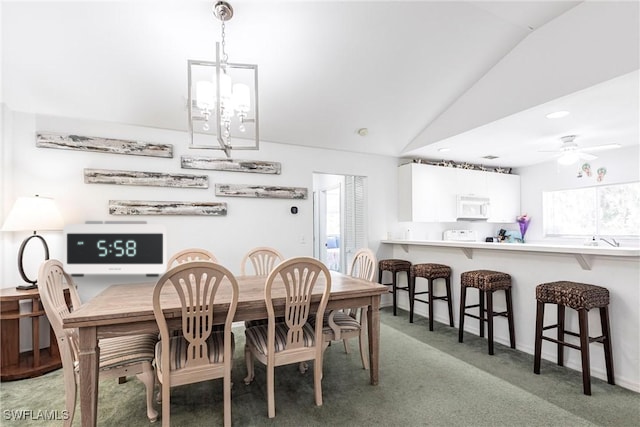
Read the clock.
5:58
